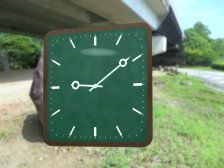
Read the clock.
9:09
